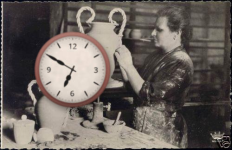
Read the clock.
6:50
